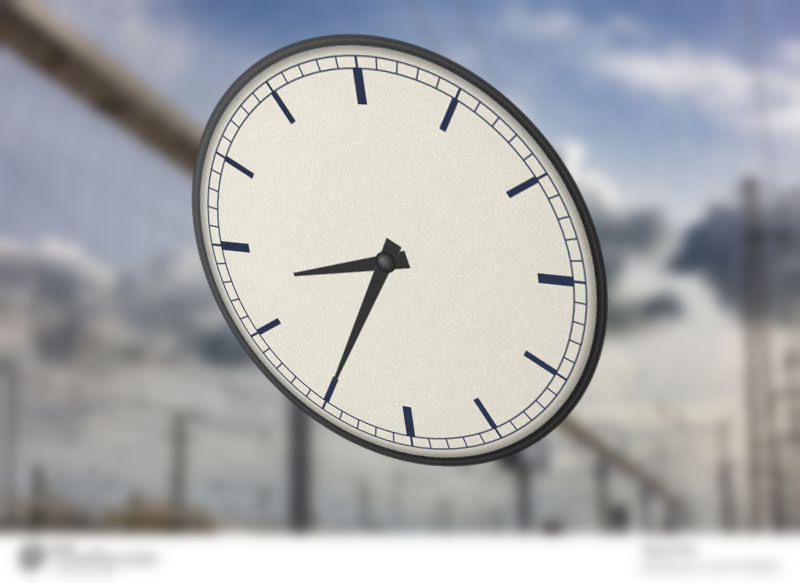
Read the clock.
8:35
